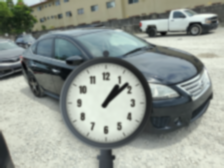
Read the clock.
1:08
